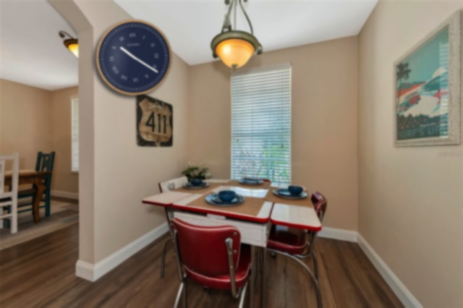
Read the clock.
10:21
